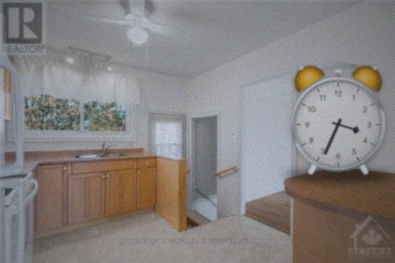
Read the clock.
3:34
